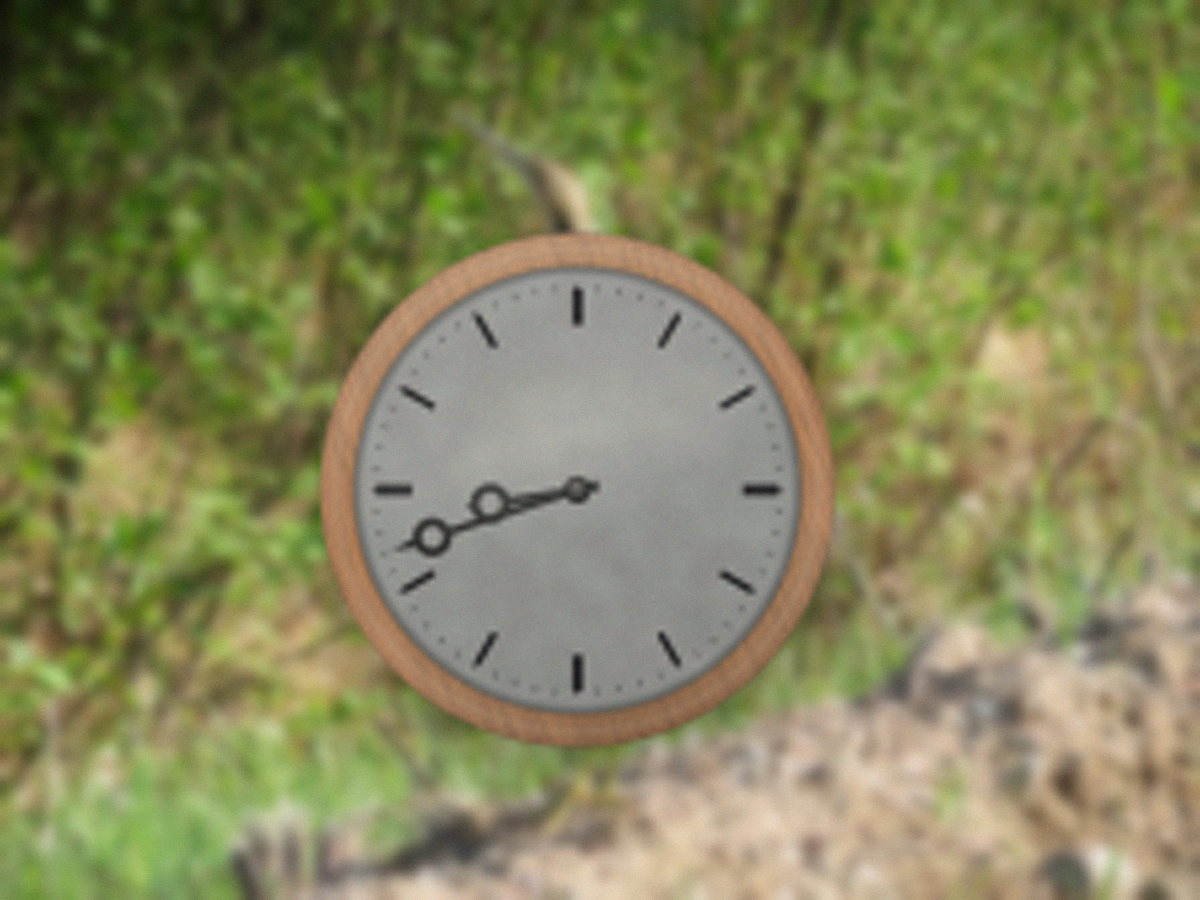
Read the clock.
8:42
